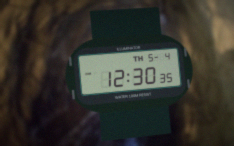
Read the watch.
12:30
